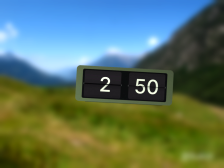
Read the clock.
2:50
